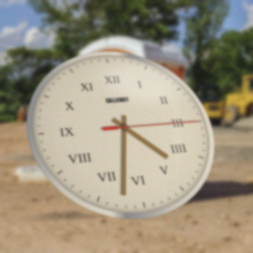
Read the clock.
4:32:15
